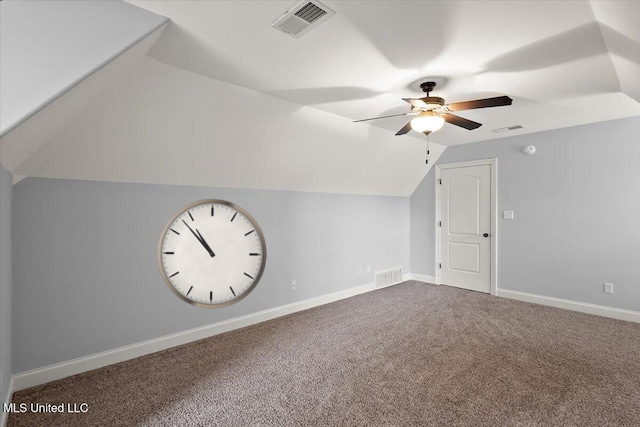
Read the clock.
10:53
